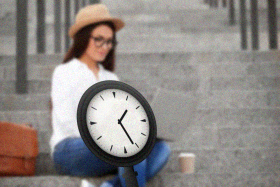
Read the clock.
1:26
